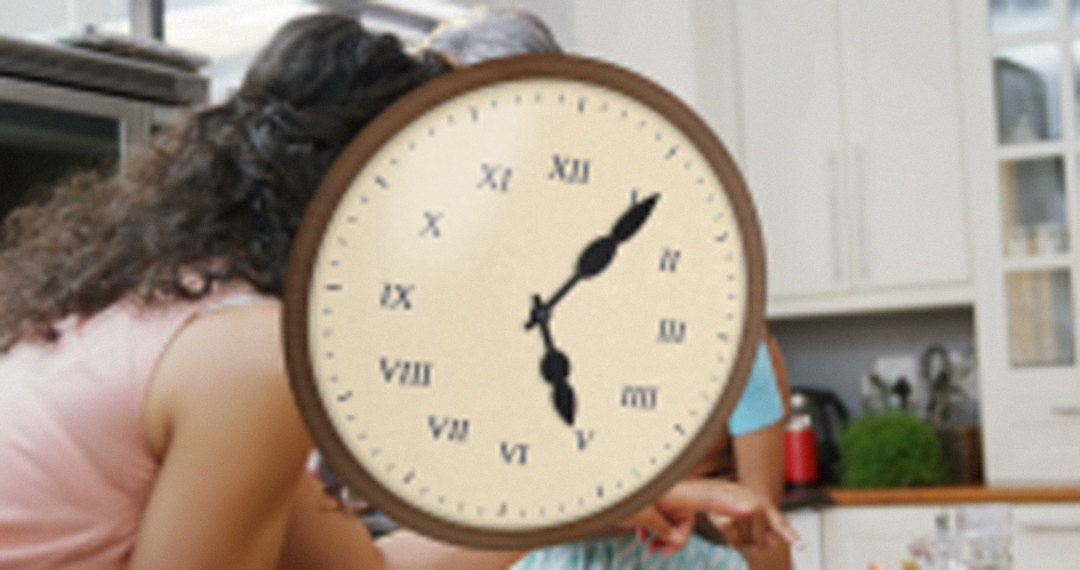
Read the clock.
5:06
